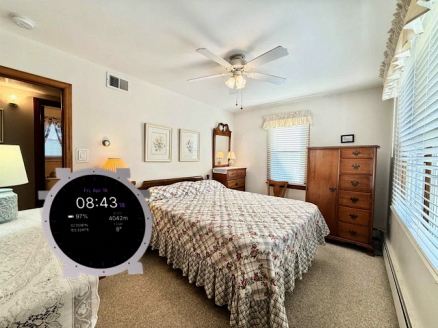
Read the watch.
8:43
